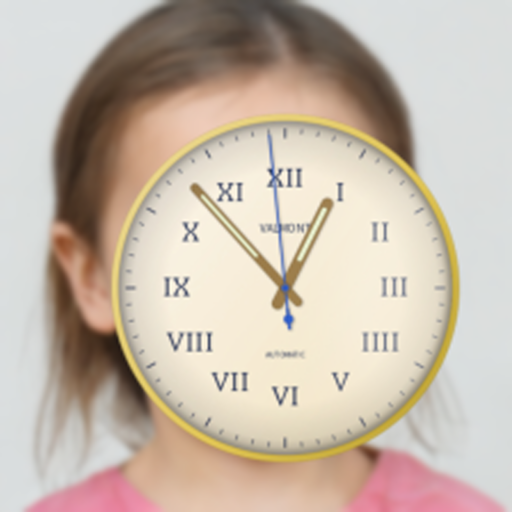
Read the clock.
12:52:59
